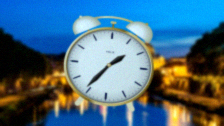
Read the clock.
1:36
